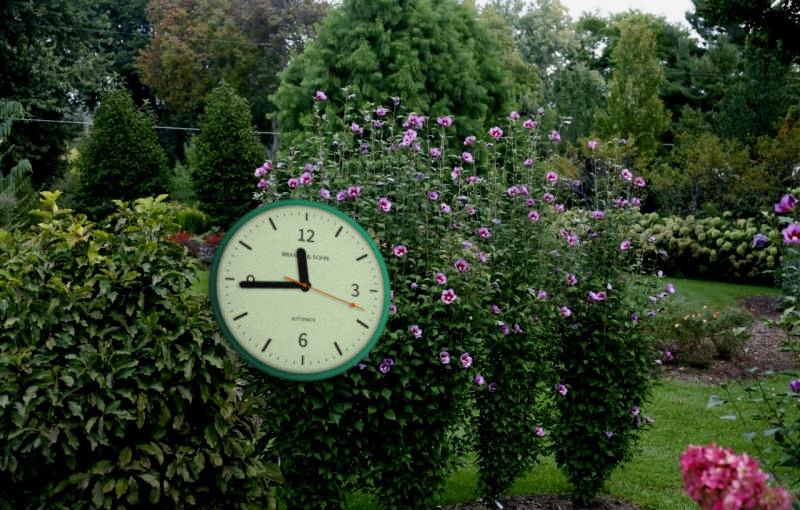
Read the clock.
11:44:18
